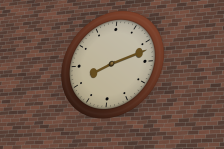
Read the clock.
8:12
